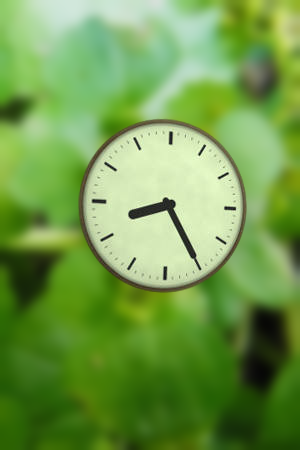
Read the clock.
8:25
